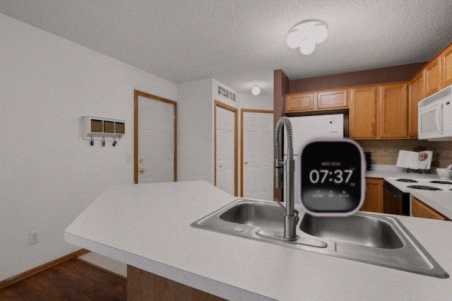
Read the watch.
7:37
